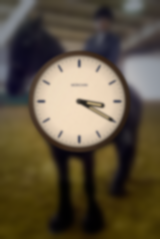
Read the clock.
3:20
